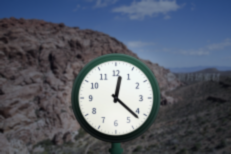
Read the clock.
12:22
